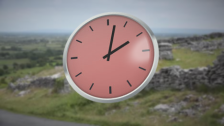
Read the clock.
2:02
